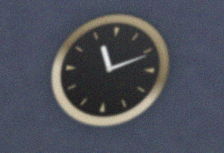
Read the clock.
11:11
